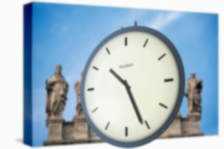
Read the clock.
10:26
